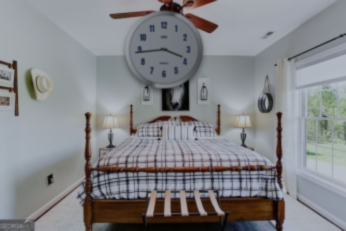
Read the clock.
3:44
